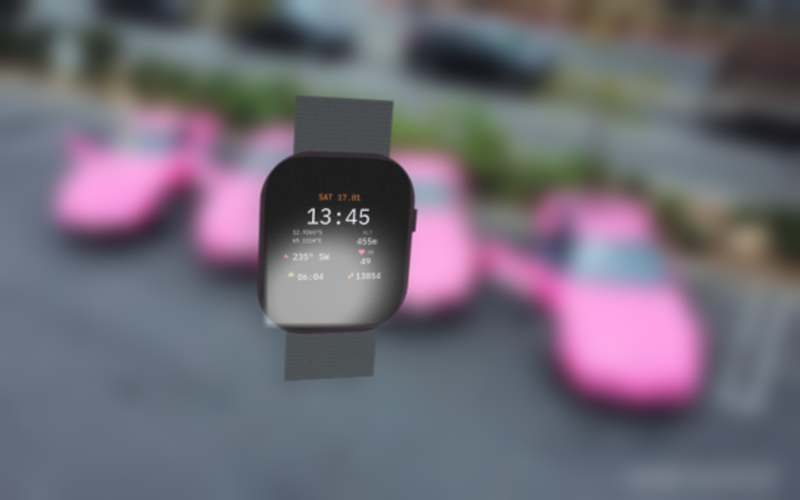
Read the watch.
13:45
